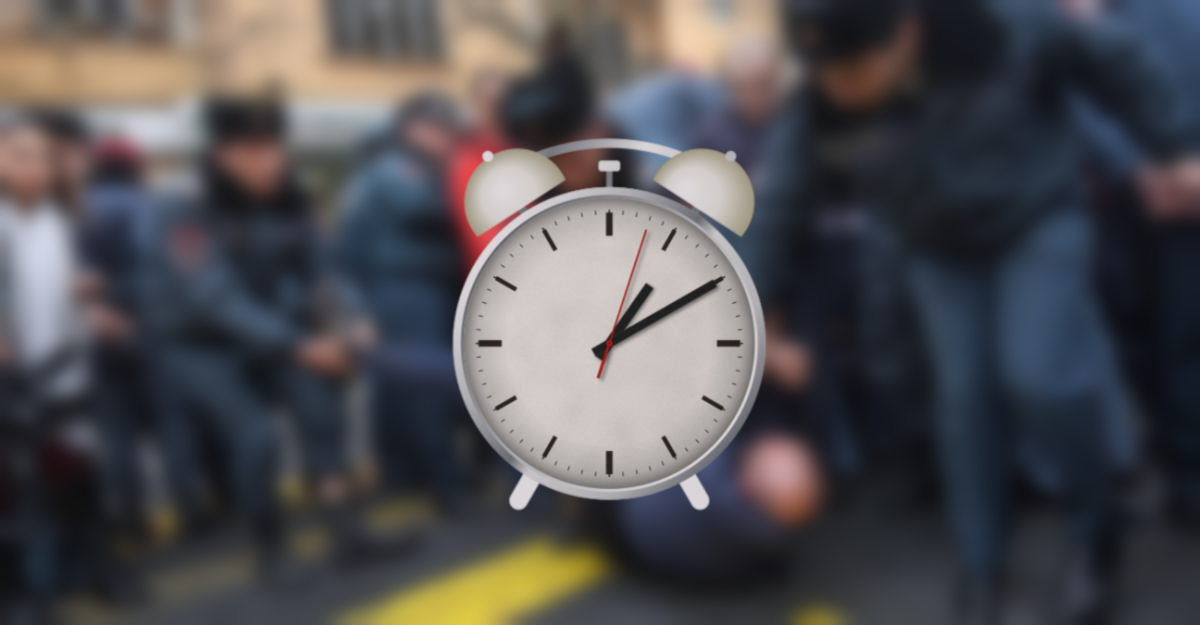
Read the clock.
1:10:03
